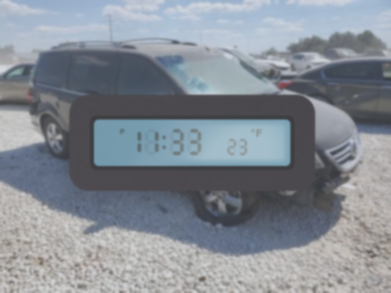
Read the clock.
11:33
